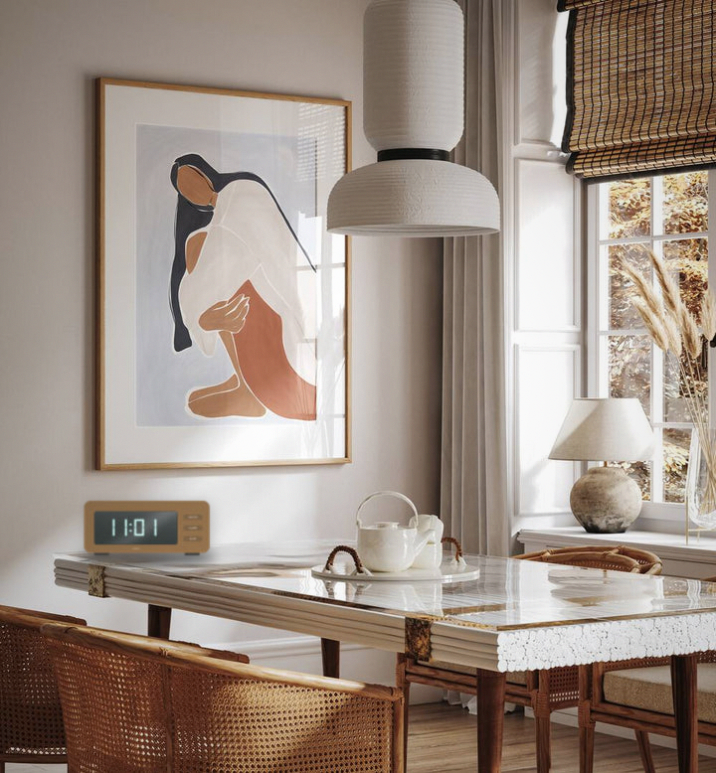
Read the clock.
11:01
